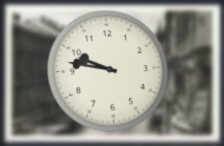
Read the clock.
9:47
